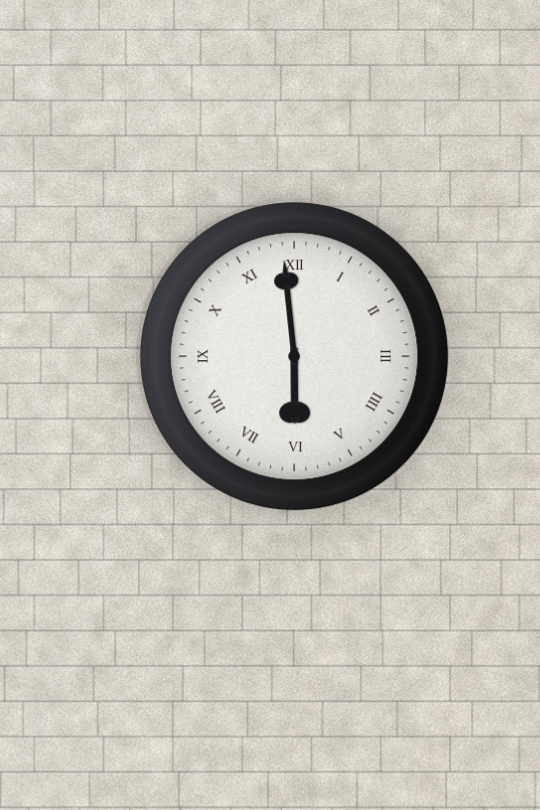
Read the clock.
5:59
